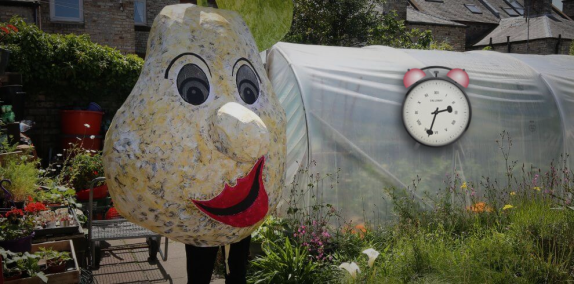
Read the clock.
2:33
